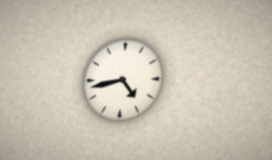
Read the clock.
4:43
